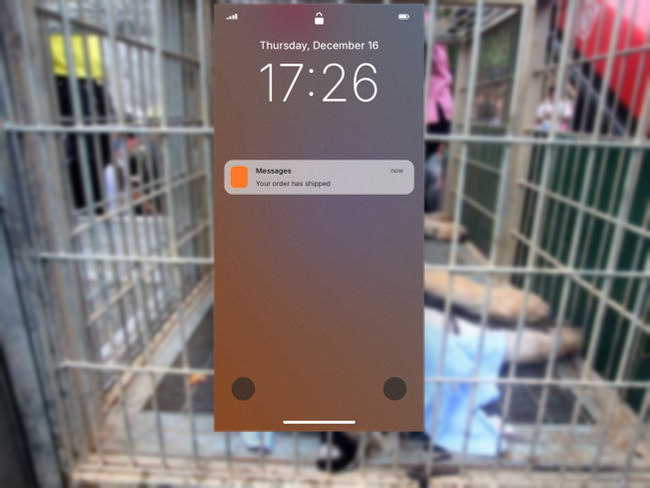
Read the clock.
17:26
